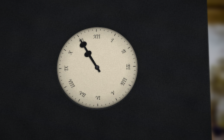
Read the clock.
10:55
